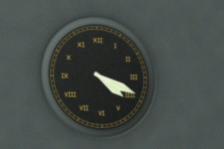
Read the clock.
4:19
